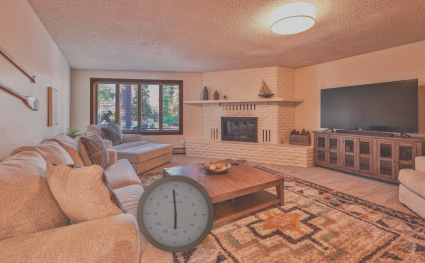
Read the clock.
5:59
